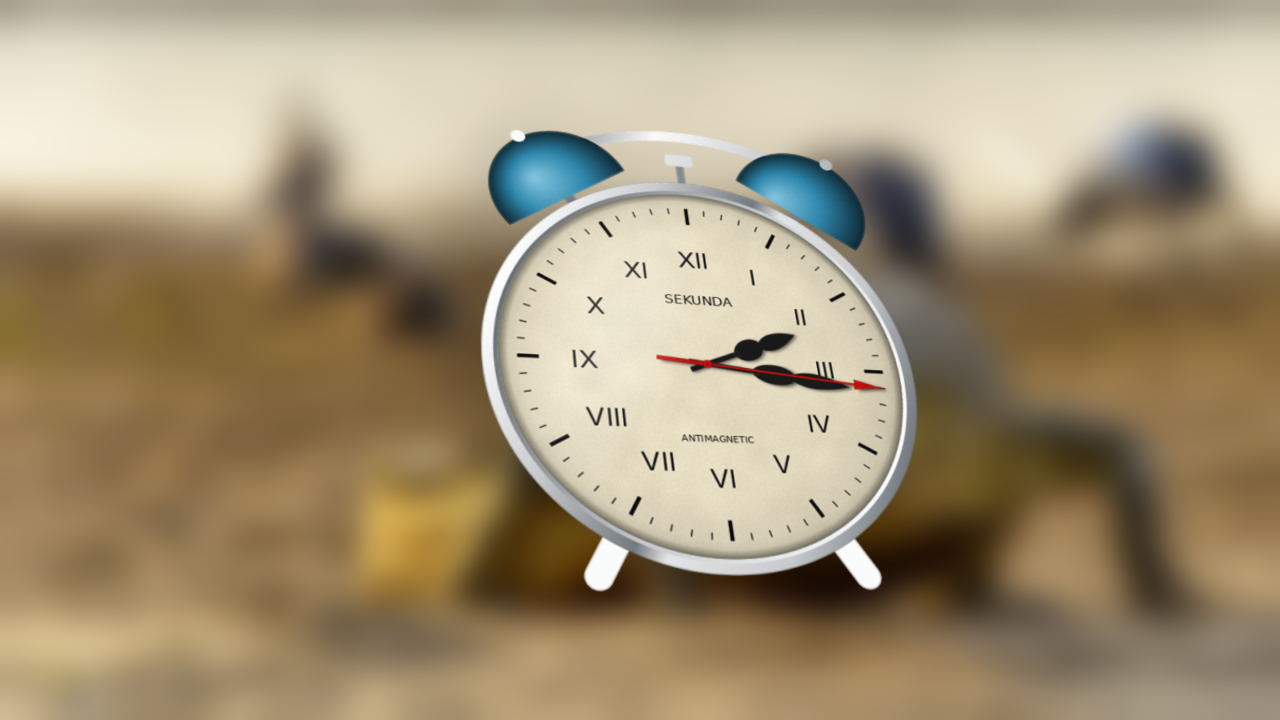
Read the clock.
2:16:16
